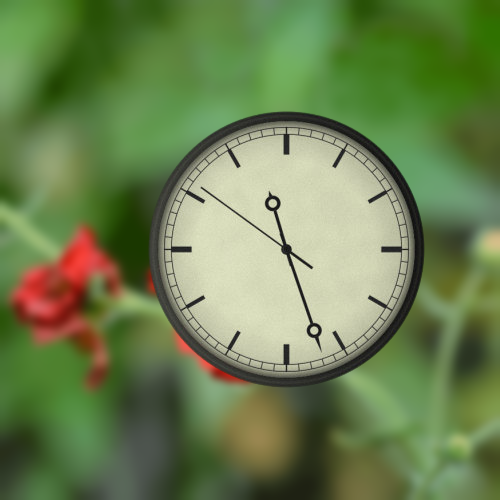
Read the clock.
11:26:51
